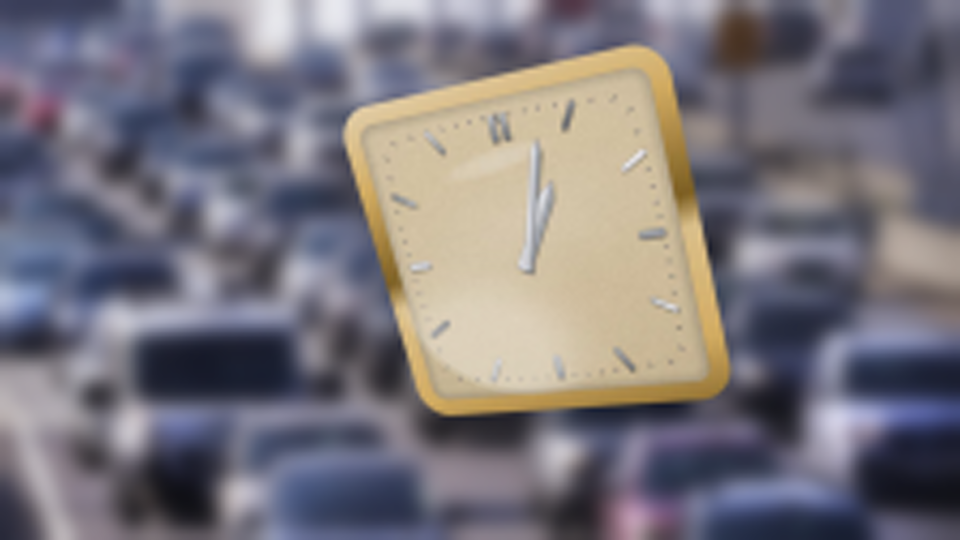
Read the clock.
1:03
